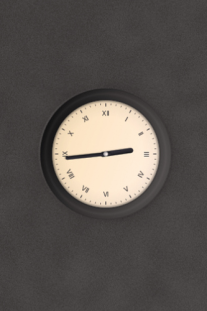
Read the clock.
2:44
